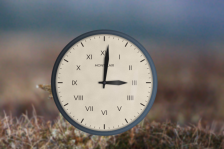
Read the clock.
3:01
